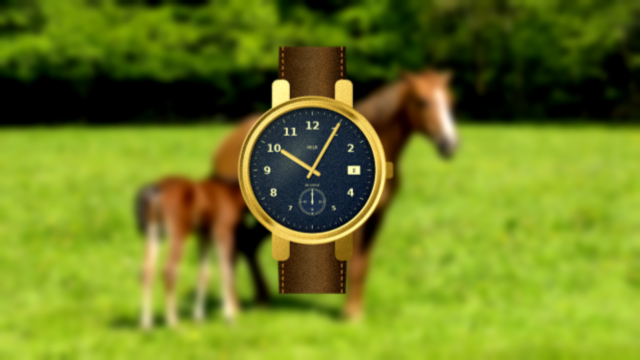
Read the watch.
10:05
